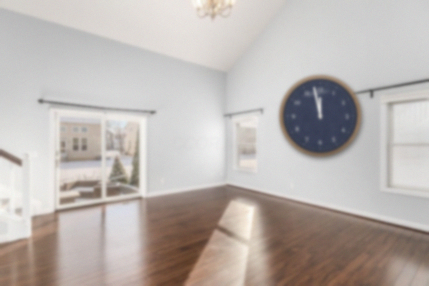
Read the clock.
11:58
